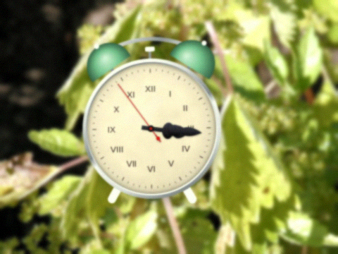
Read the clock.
3:15:54
